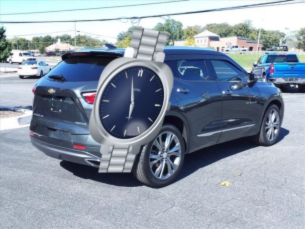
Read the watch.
5:57
